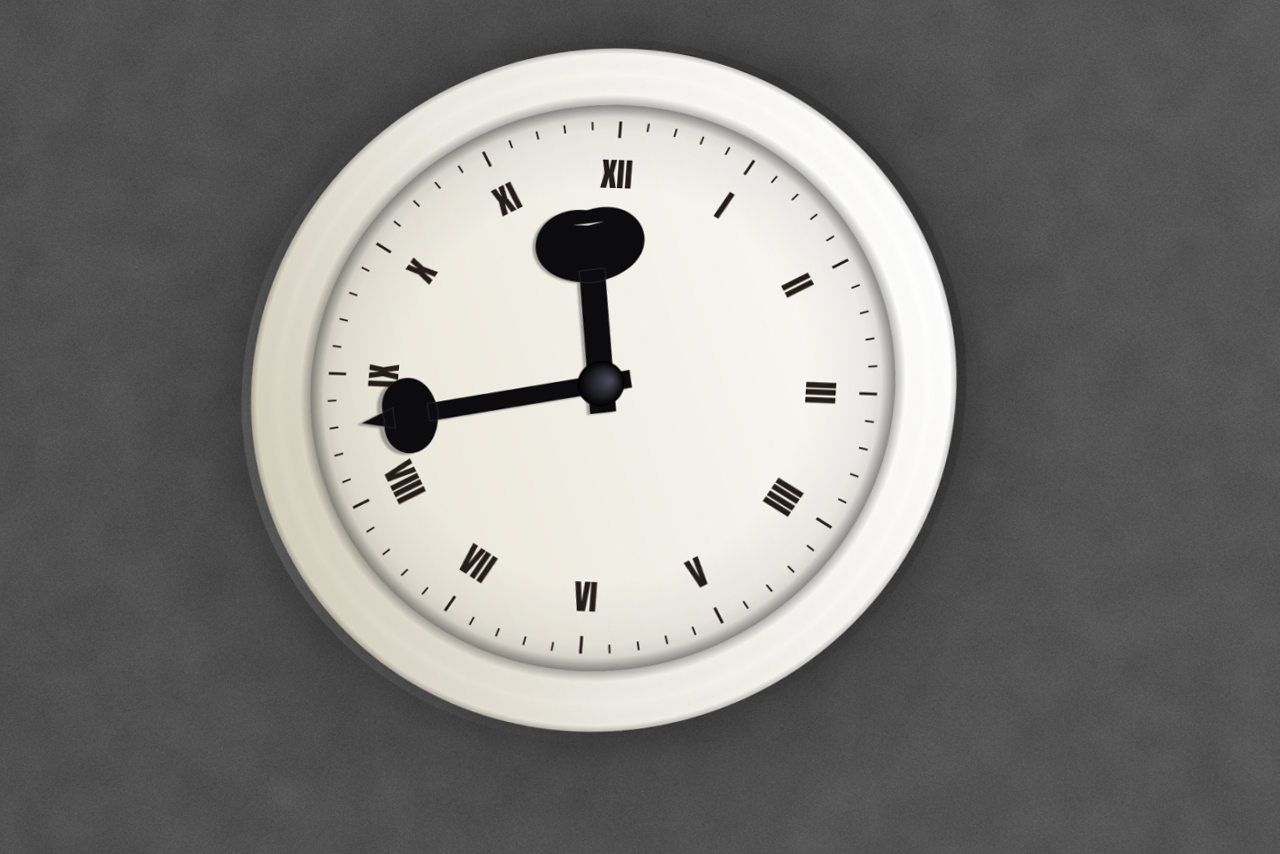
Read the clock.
11:43
